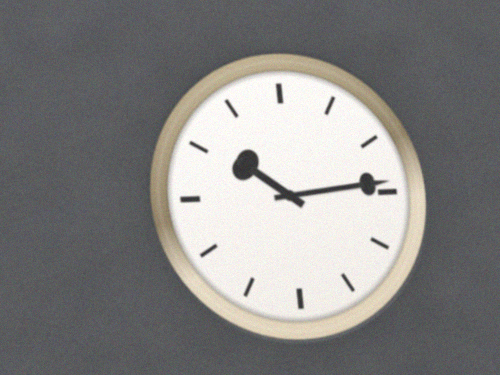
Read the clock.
10:14
